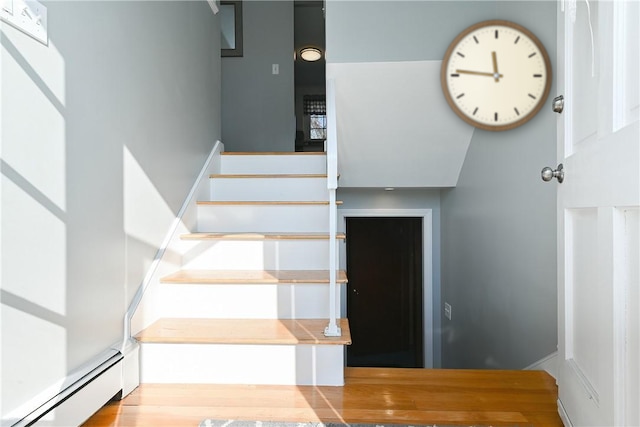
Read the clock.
11:46
